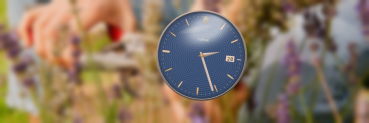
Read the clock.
2:26
